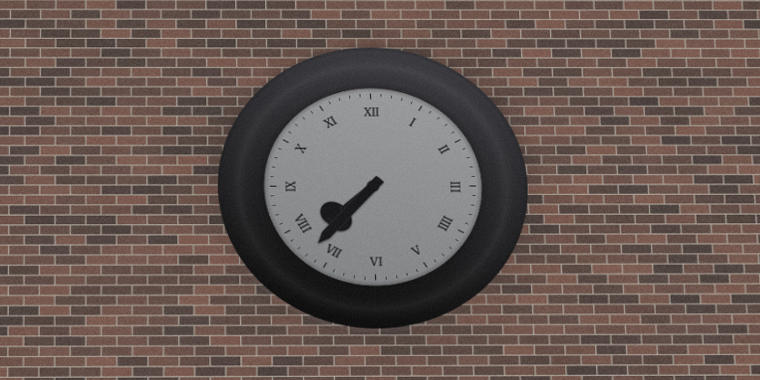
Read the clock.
7:37
